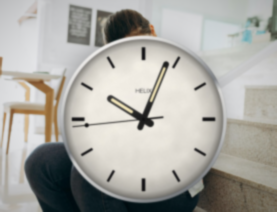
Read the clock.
10:03:44
